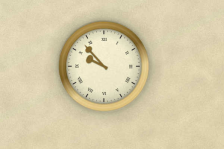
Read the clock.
9:53
